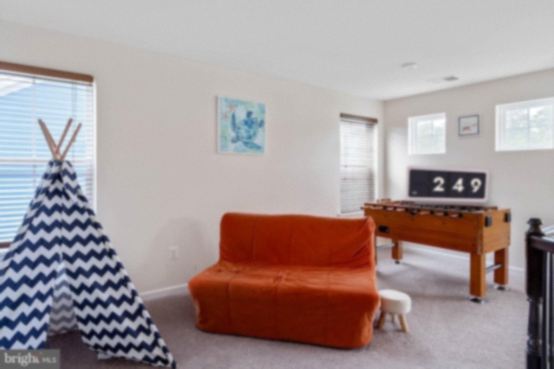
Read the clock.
2:49
